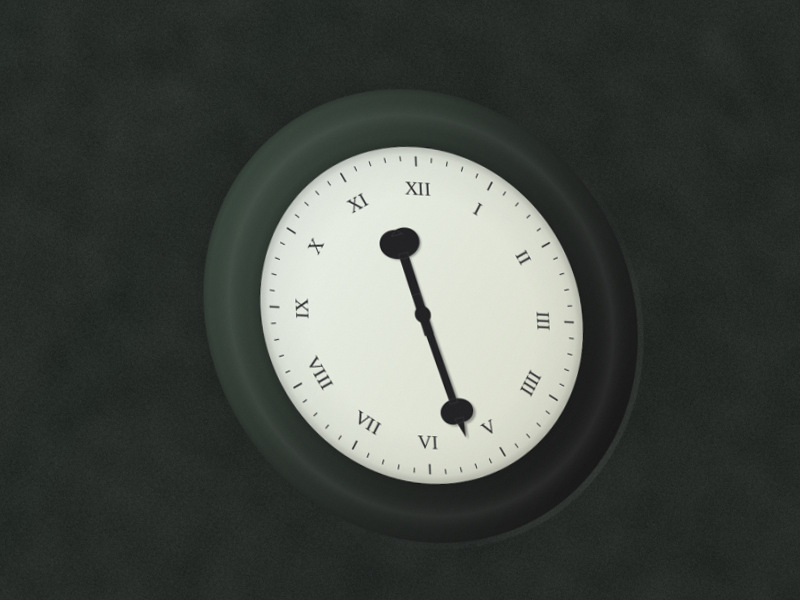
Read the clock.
11:27
